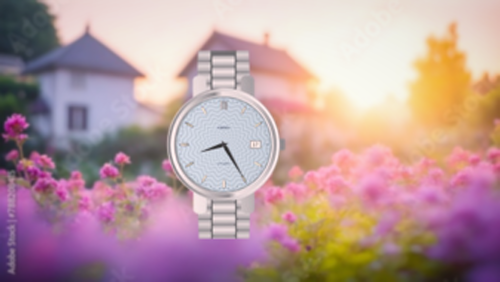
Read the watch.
8:25
